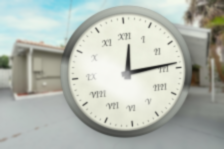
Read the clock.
12:14
